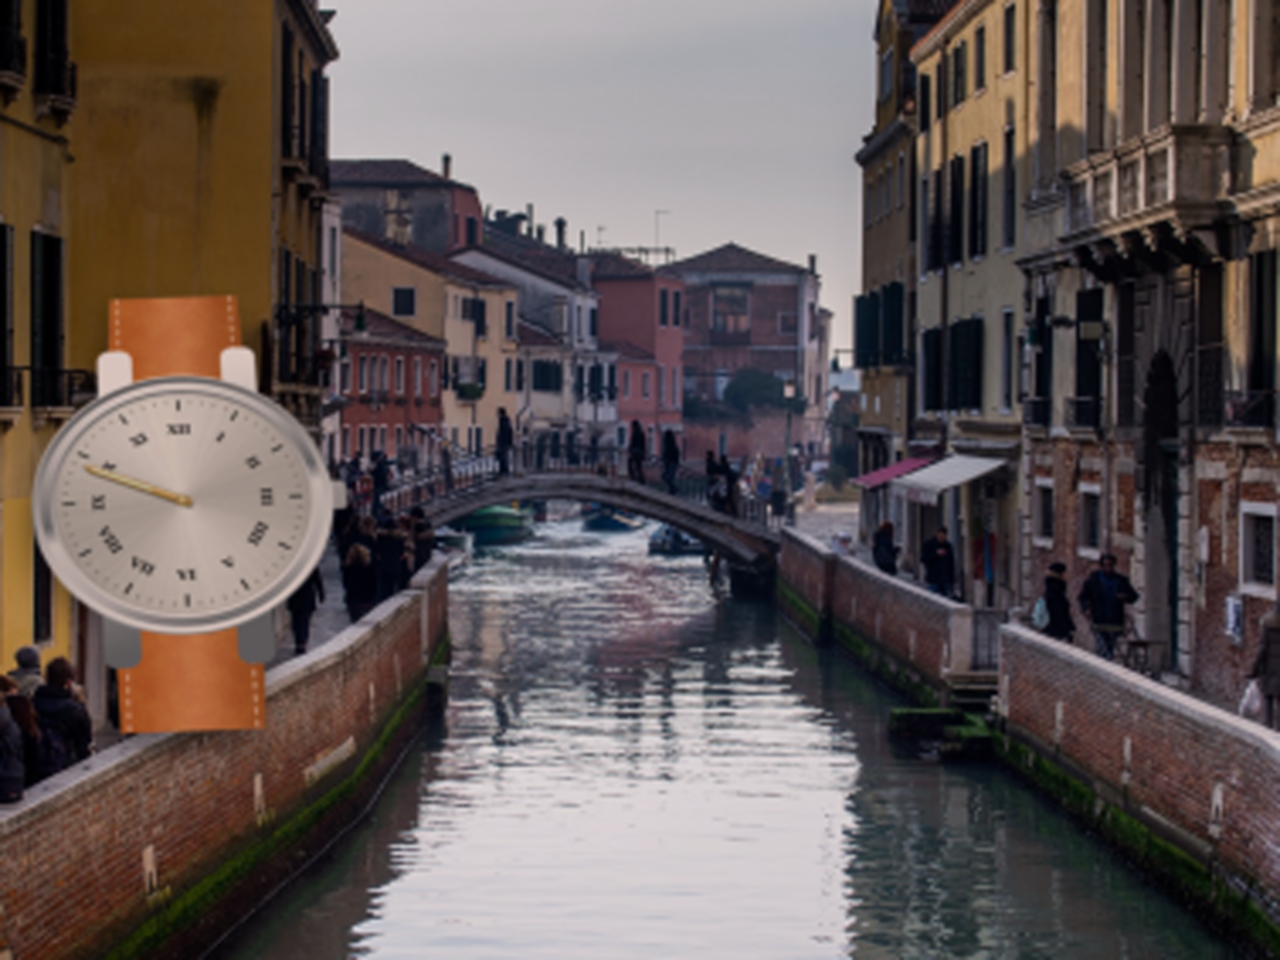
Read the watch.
9:49
